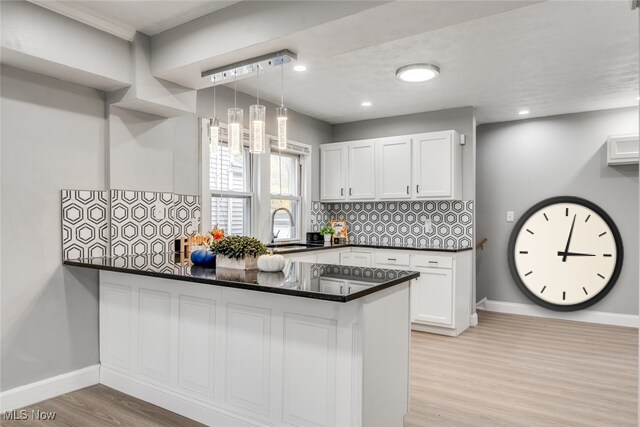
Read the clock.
3:02
